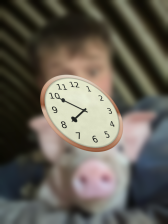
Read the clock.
7:50
